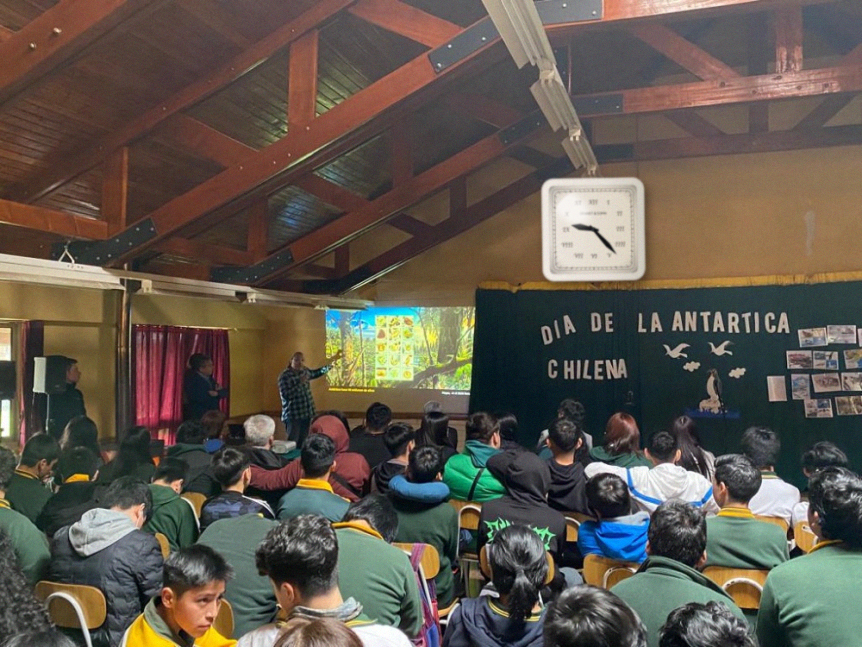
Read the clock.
9:23
